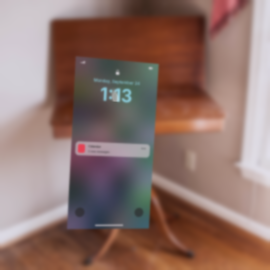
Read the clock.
1:13
